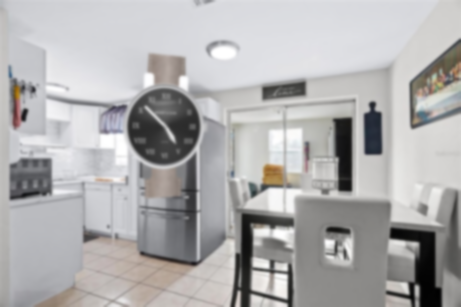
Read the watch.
4:52
